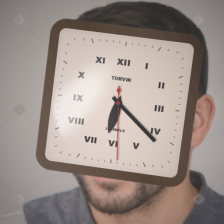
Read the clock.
6:21:29
